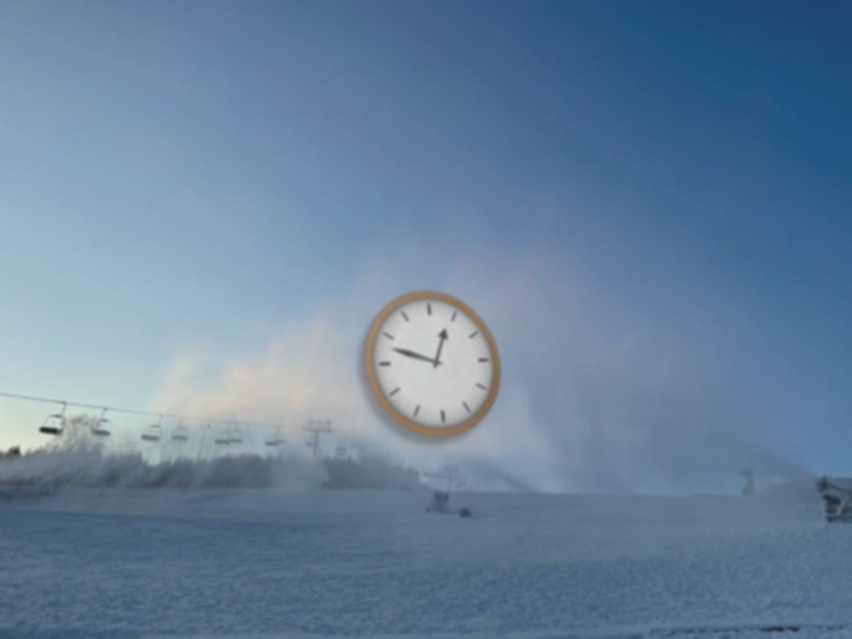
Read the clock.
12:48
